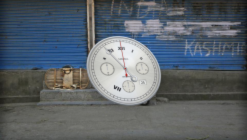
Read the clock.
4:54
